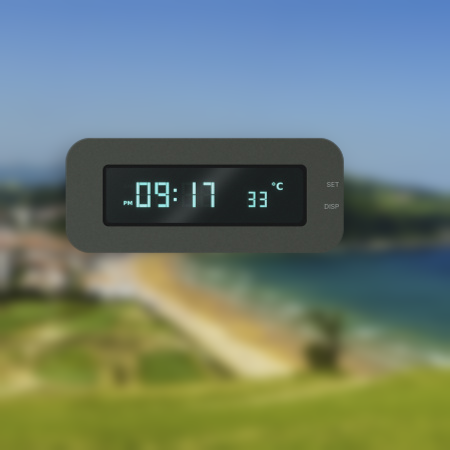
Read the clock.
9:17
